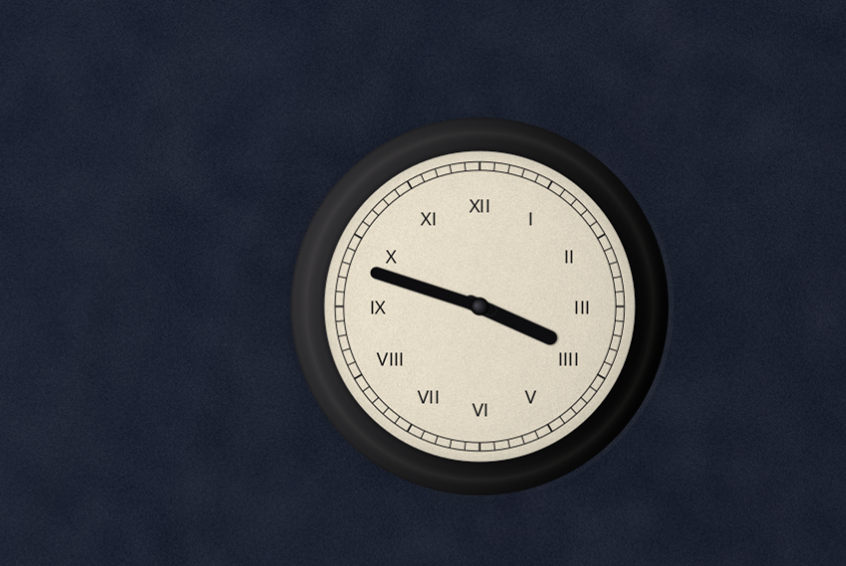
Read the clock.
3:48
